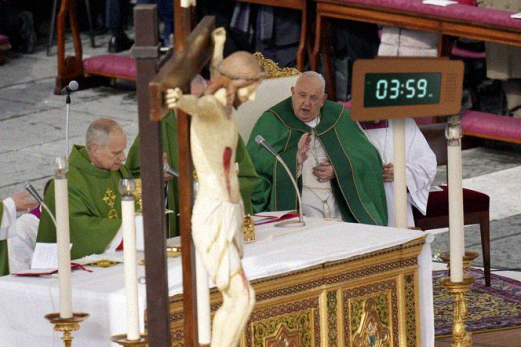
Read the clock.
3:59
